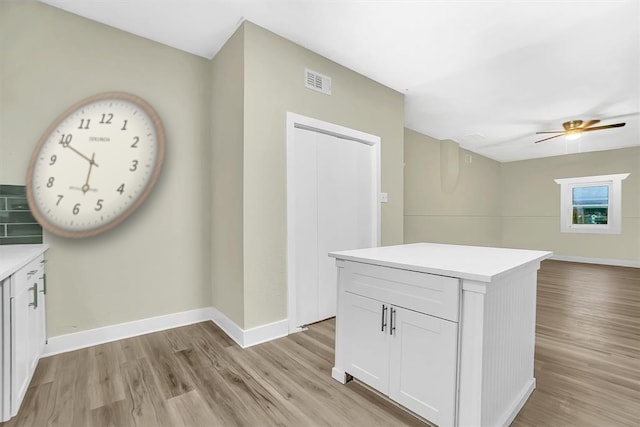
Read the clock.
5:49
